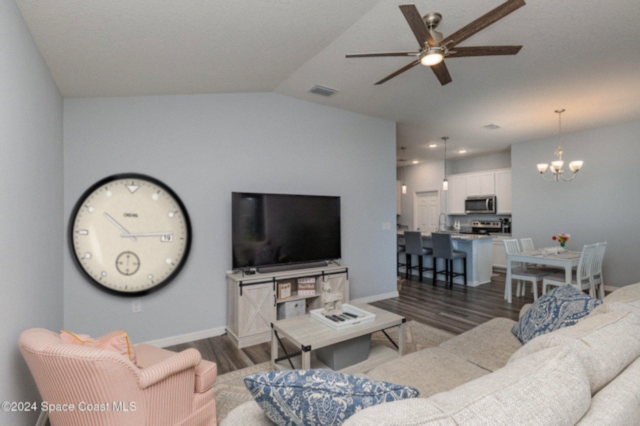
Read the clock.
10:14
